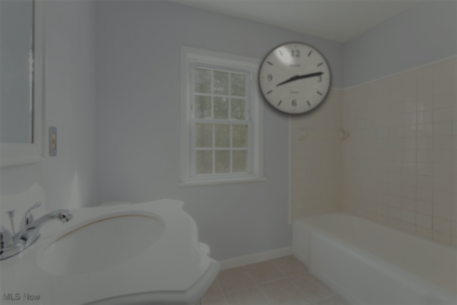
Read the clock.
8:13
